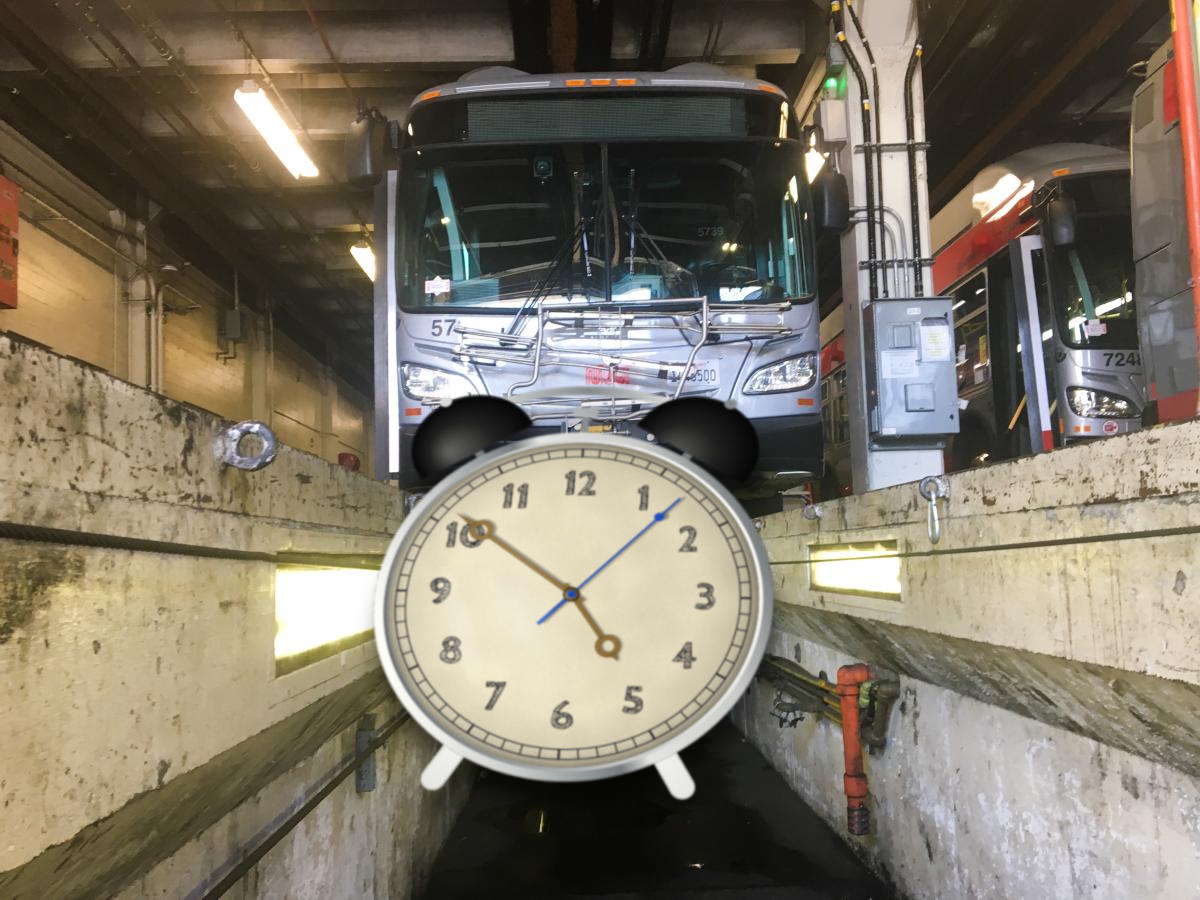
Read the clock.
4:51:07
